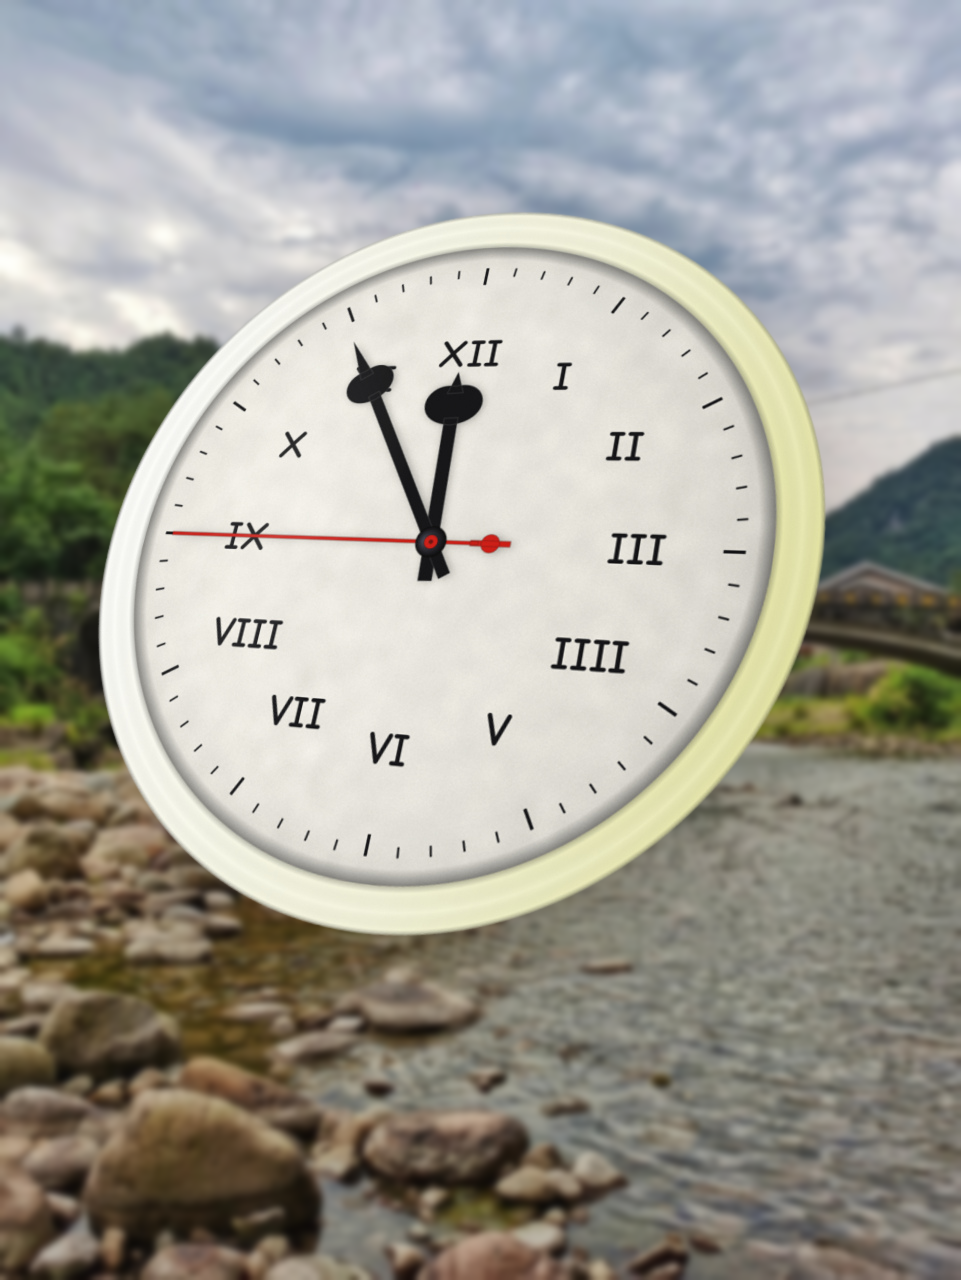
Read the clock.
11:54:45
